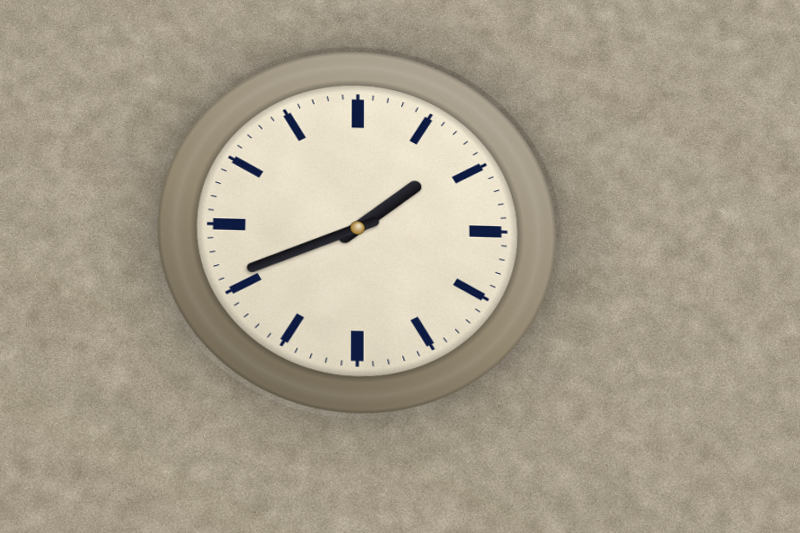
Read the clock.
1:41
